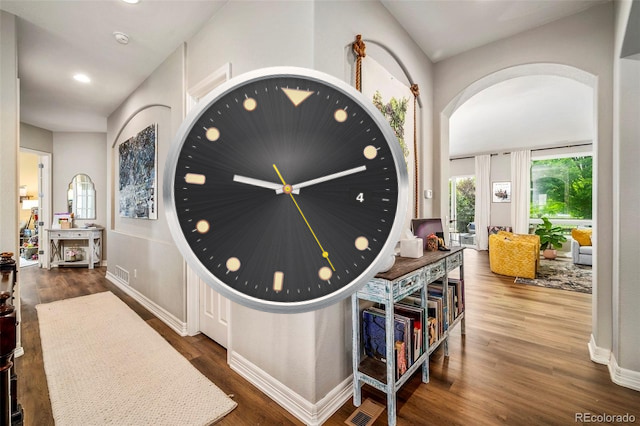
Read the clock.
9:11:24
